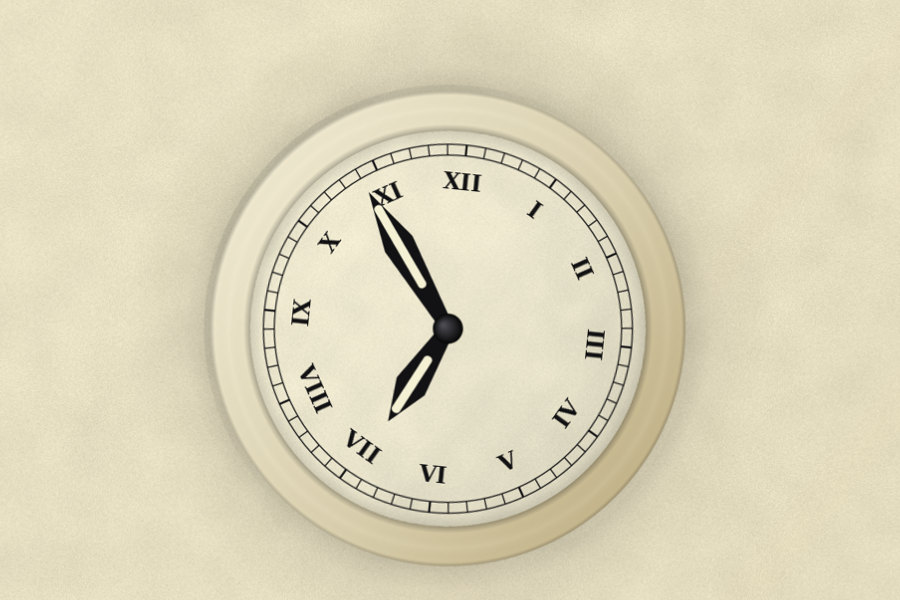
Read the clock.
6:54
